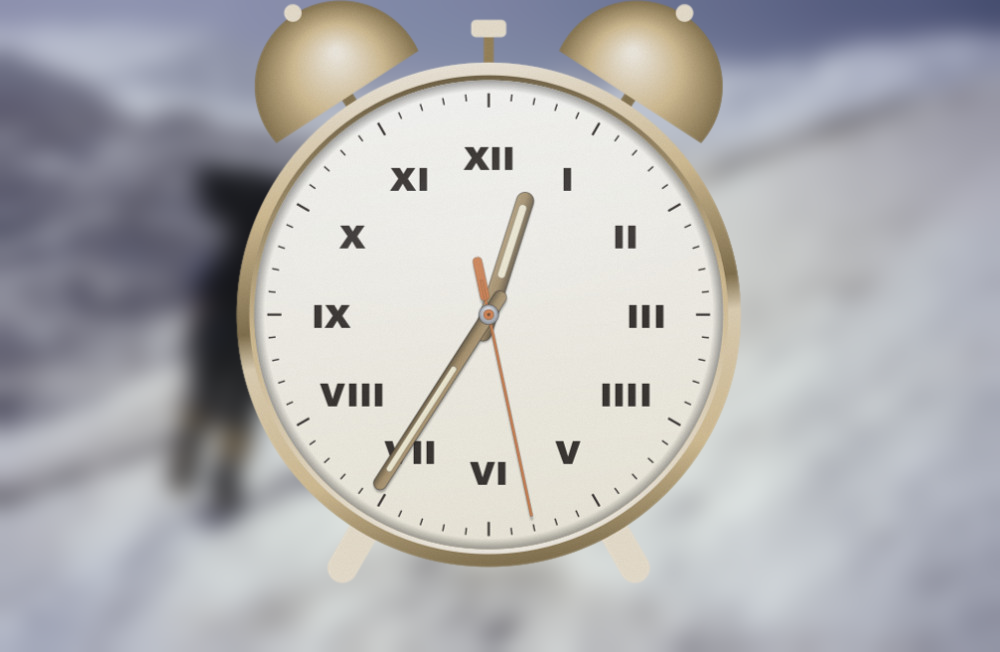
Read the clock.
12:35:28
